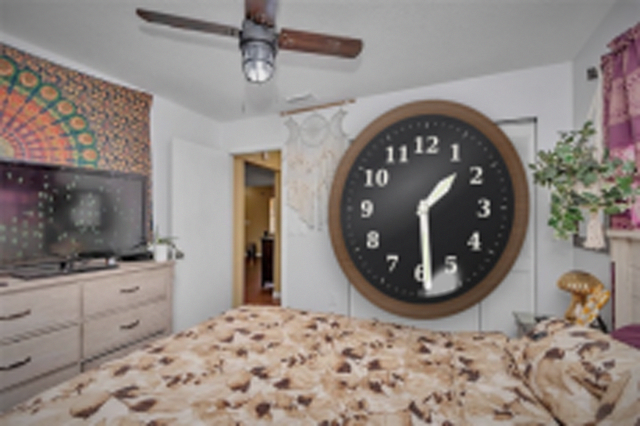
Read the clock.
1:29
